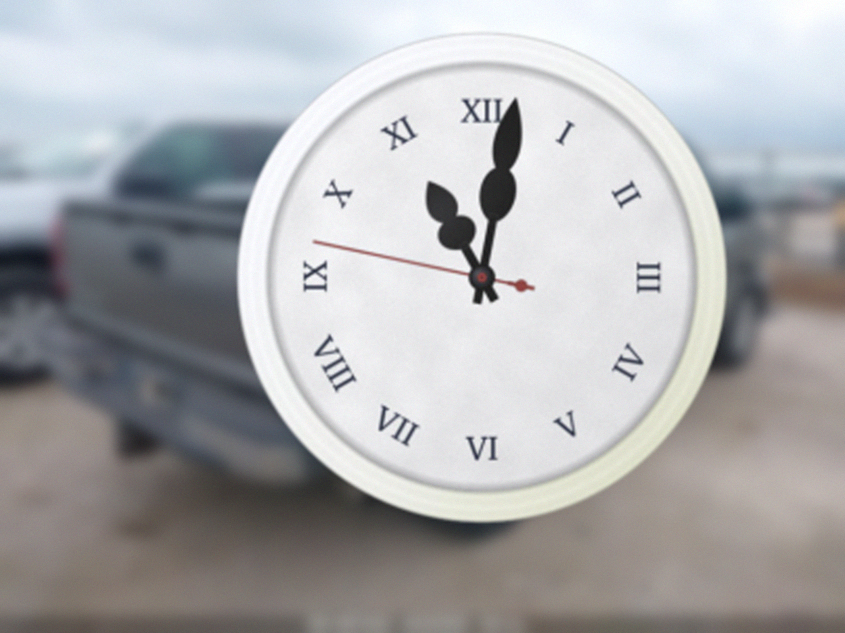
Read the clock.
11:01:47
